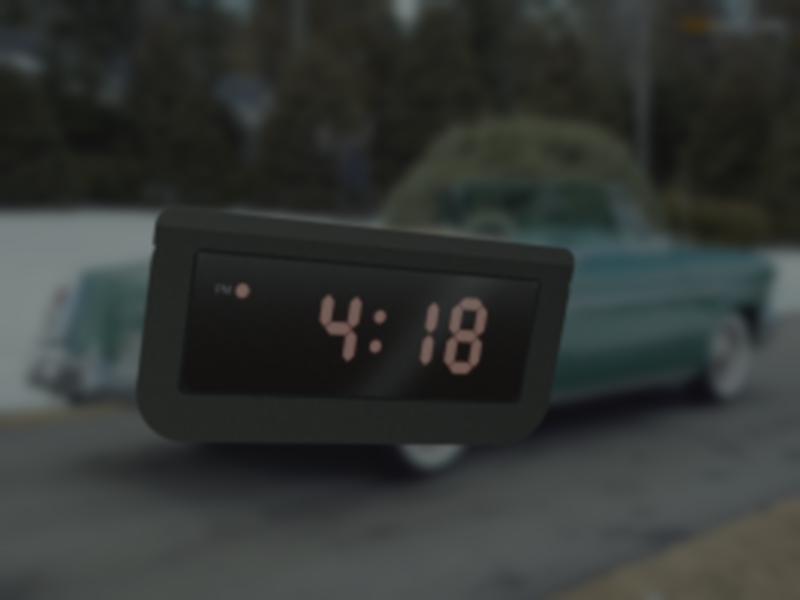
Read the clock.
4:18
